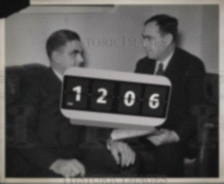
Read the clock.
12:06
